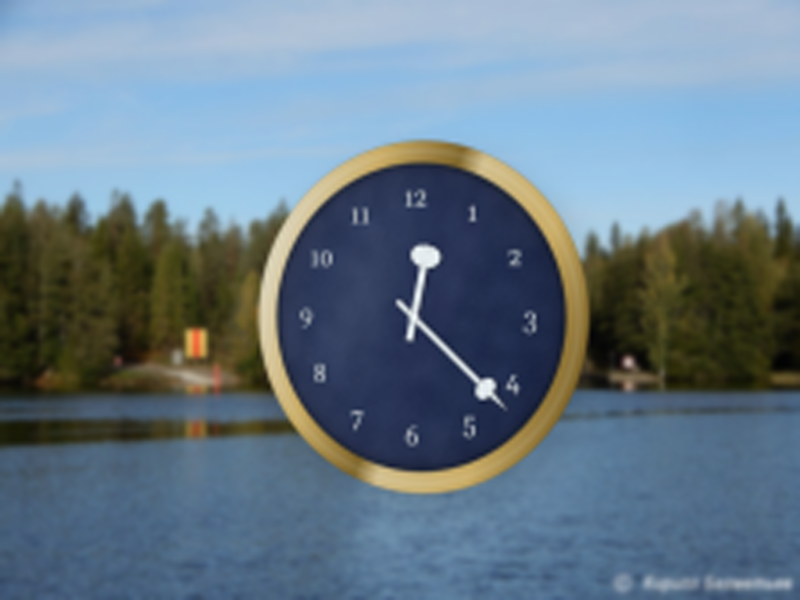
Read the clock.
12:22
